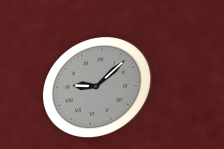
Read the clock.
9:07
